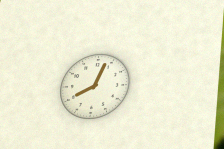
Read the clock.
8:03
